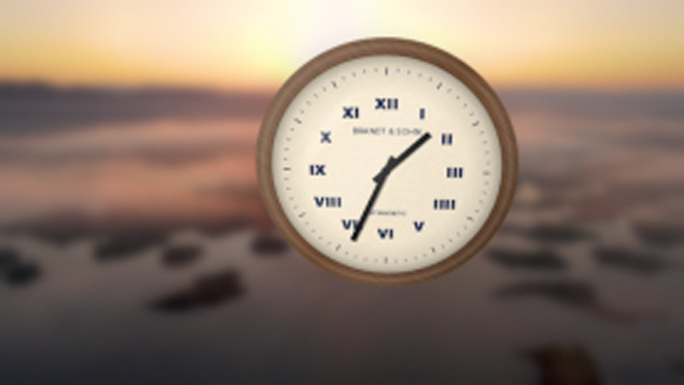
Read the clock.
1:34
